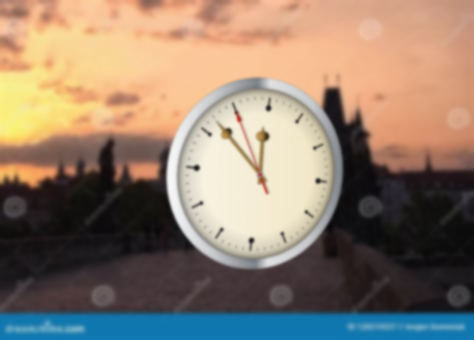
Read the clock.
11:51:55
